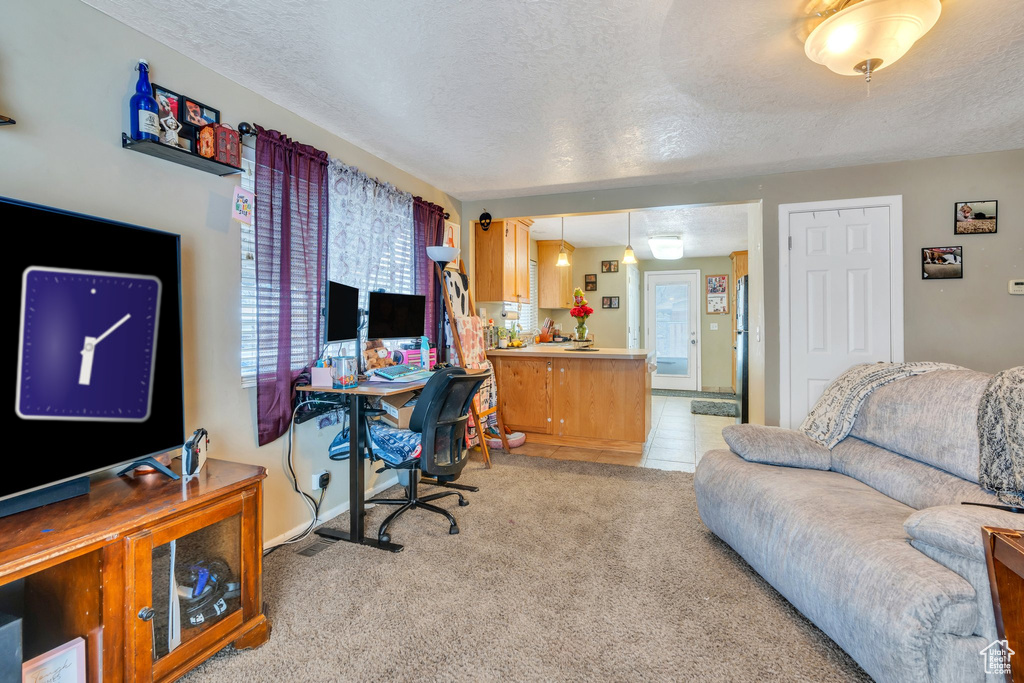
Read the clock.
6:08
